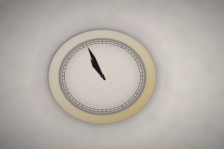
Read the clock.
10:56
